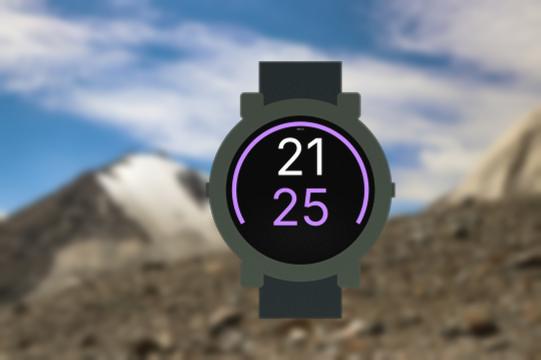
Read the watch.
21:25
